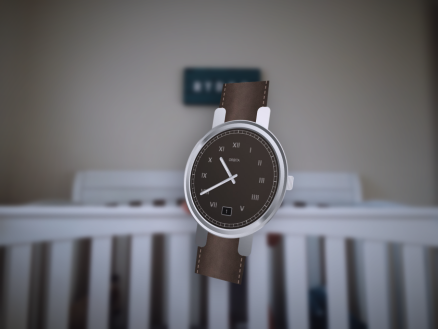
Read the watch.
10:40
